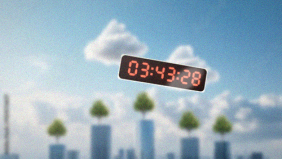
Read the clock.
3:43:28
